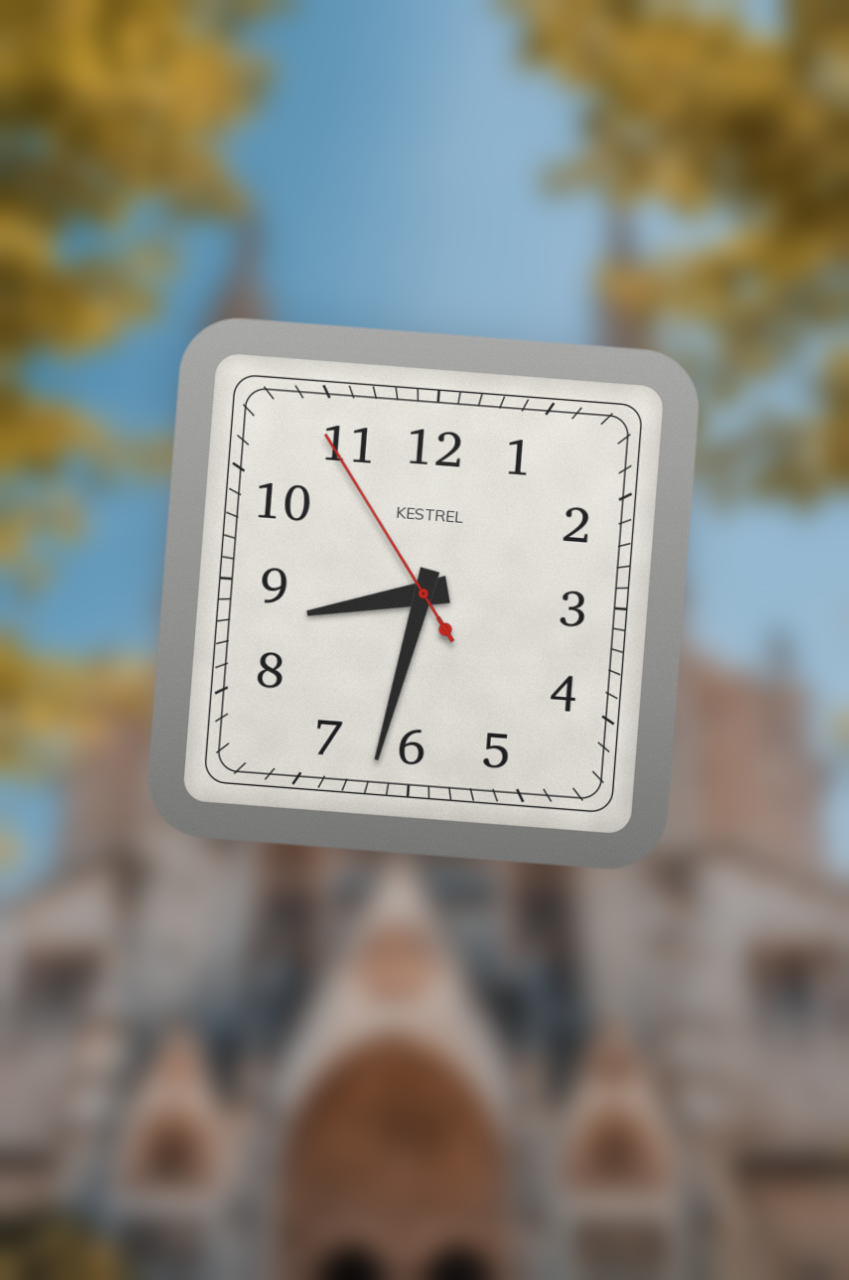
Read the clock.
8:31:54
